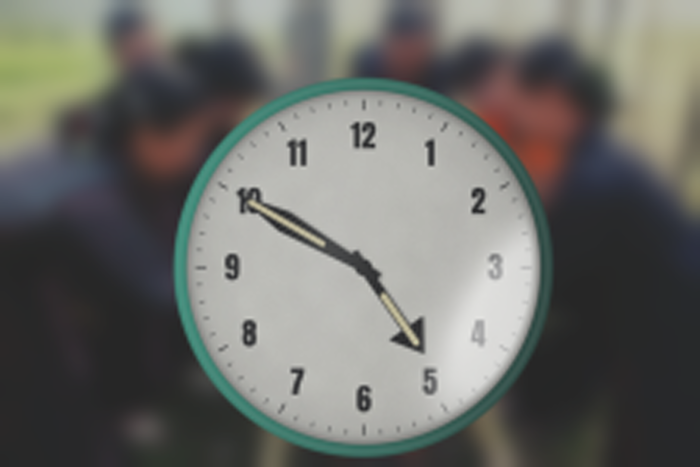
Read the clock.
4:50
